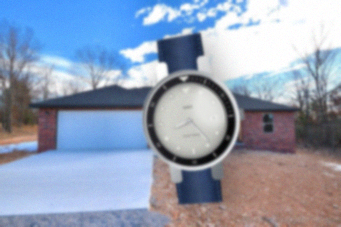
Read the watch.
8:24
